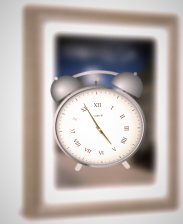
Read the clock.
4:56
